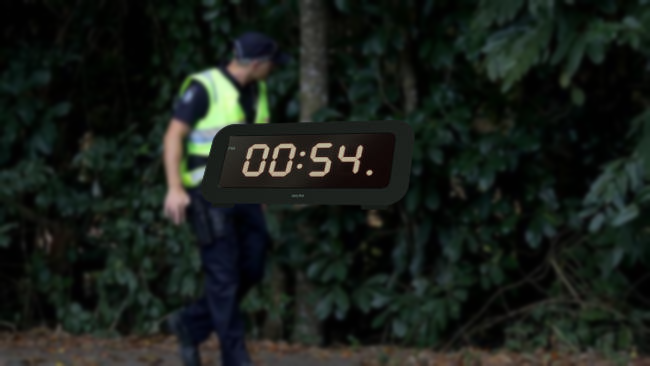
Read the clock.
0:54
